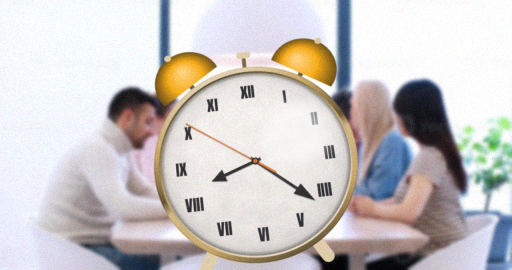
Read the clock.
8:21:51
